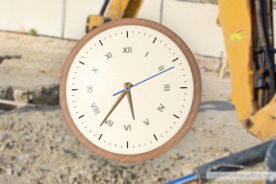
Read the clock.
5:36:11
